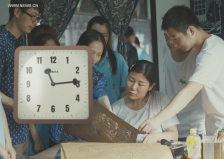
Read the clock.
11:14
